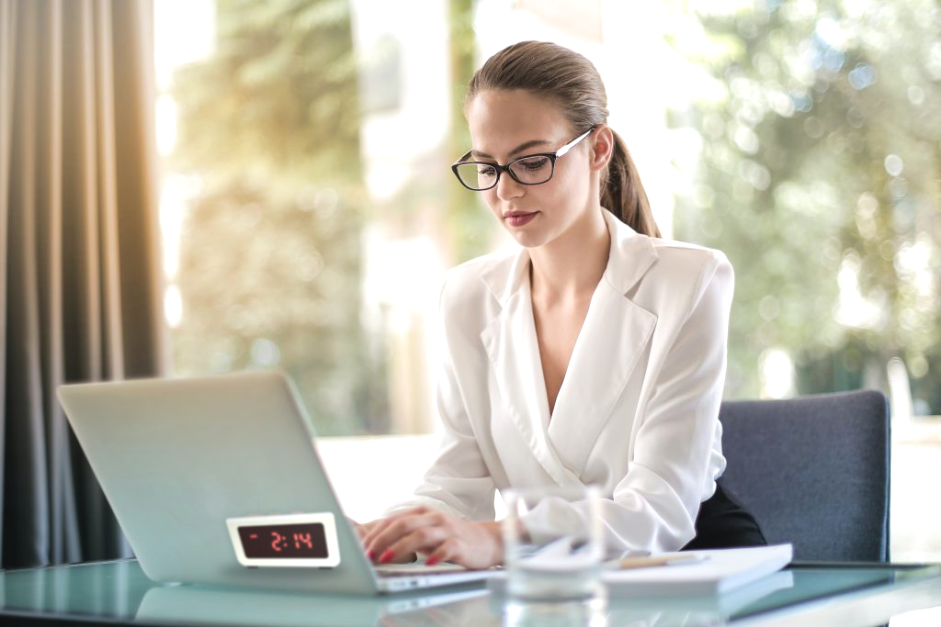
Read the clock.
2:14
